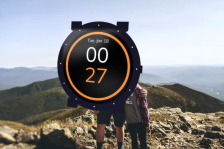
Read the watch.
0:27
